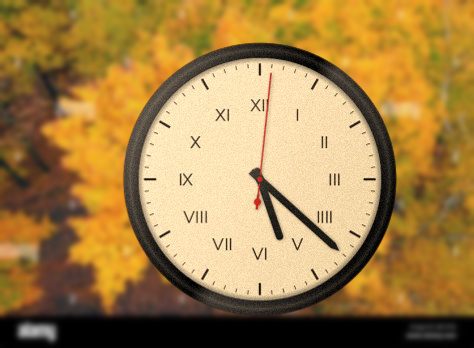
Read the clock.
5:22:01
